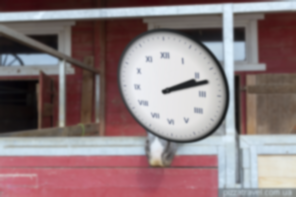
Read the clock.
2:12
